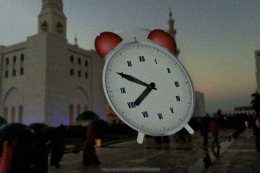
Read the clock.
7:50
